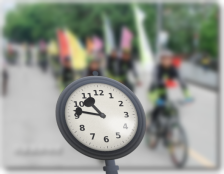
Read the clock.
10:47
